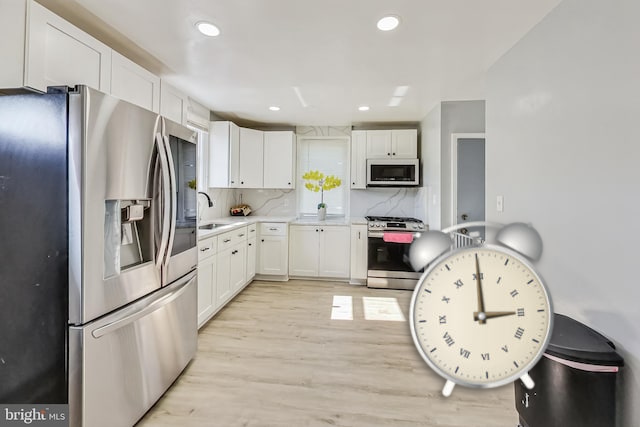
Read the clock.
3:00
